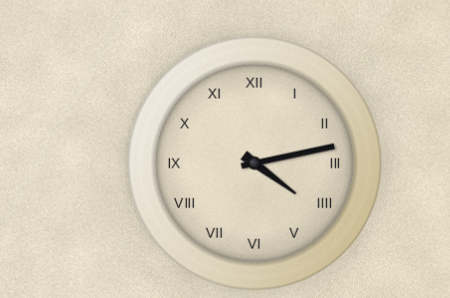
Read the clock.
4:13
